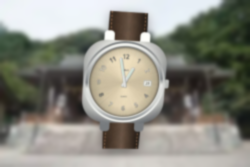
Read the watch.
12:58
